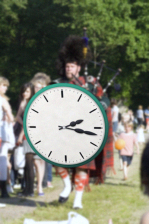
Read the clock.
2:17
